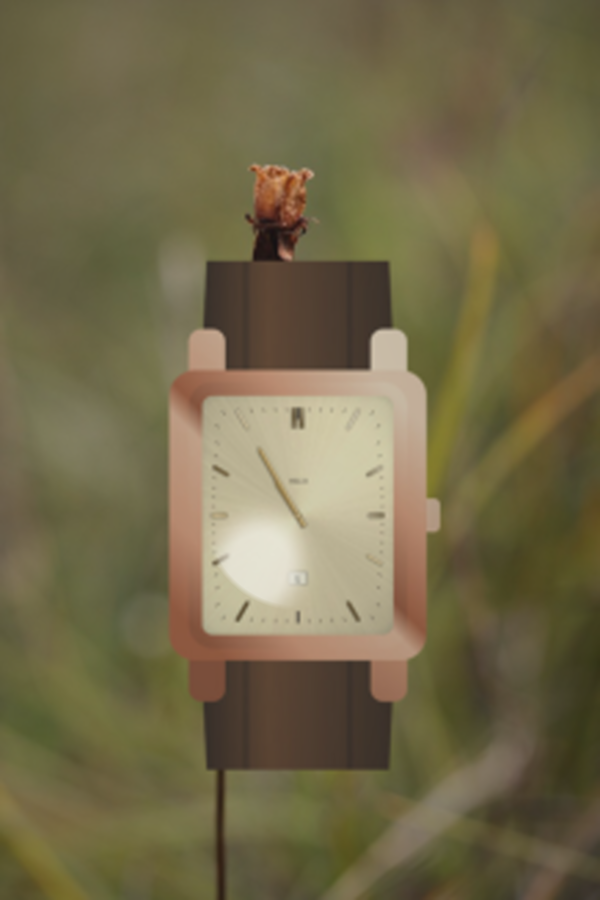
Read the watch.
10:55
